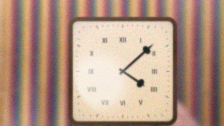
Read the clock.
4:08
